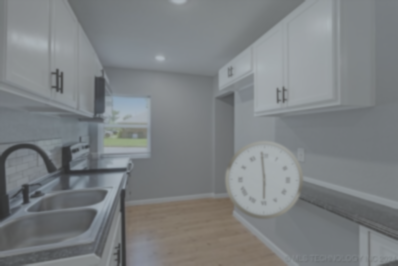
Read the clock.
5:59
